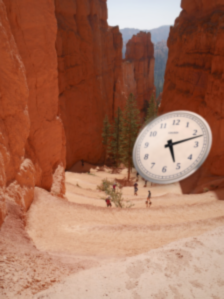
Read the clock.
5:12
